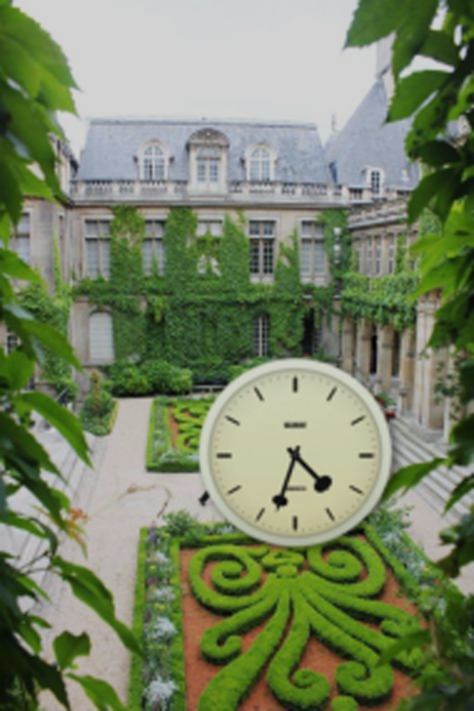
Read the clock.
4:33
